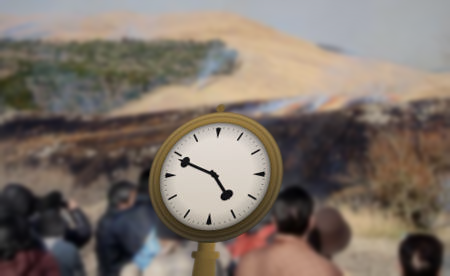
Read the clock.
4:49
